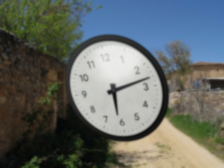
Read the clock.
6:13
